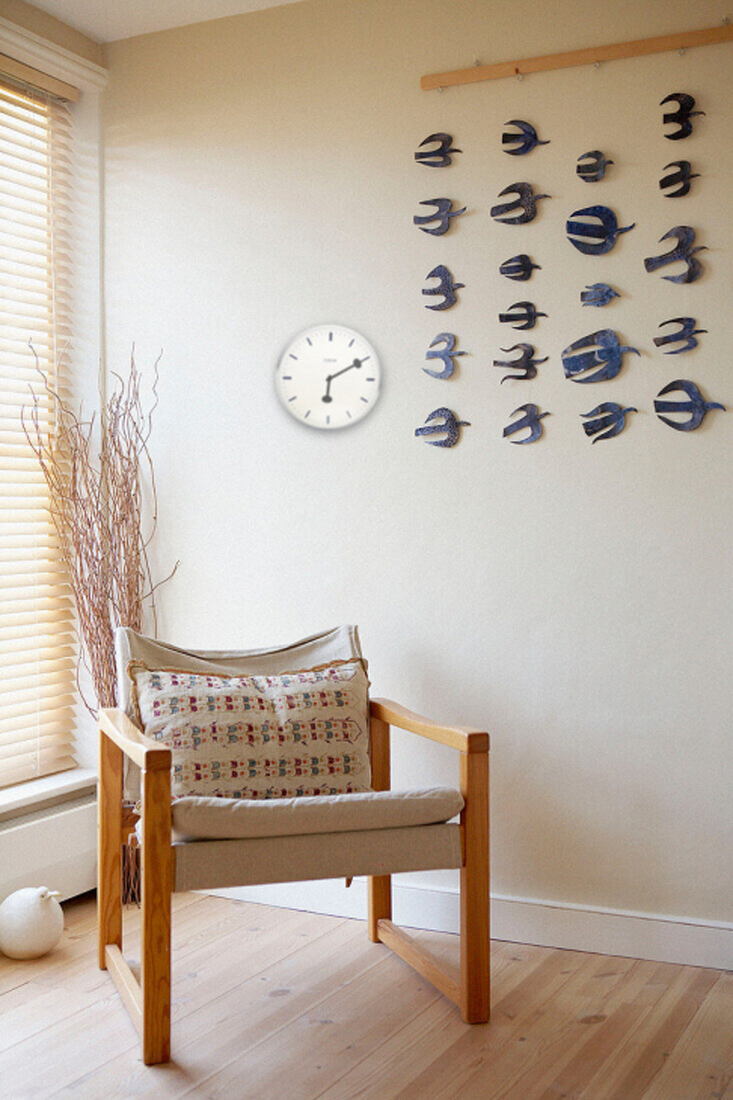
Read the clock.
6:10
